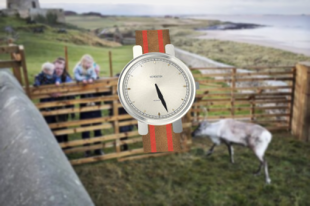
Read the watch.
5:27
